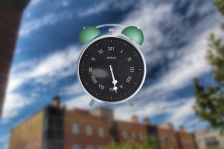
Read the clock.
5:28
